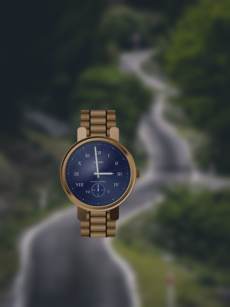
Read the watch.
2:59
